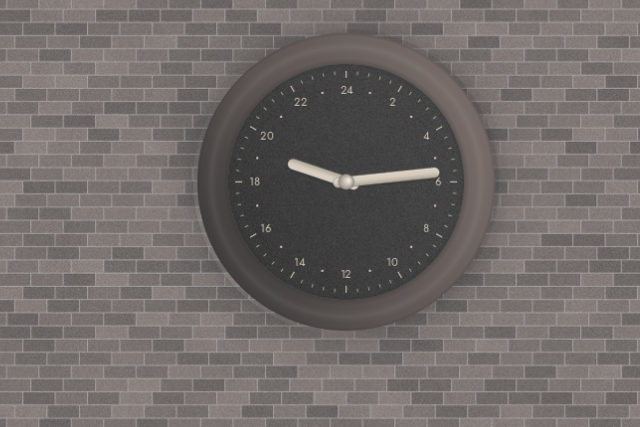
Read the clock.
19:14
